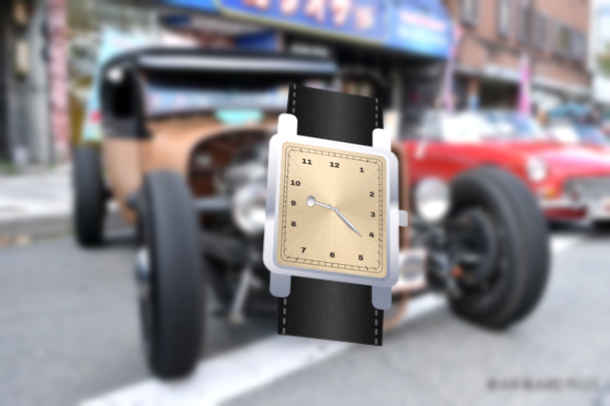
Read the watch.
9:22
